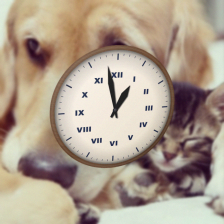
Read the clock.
12:58
